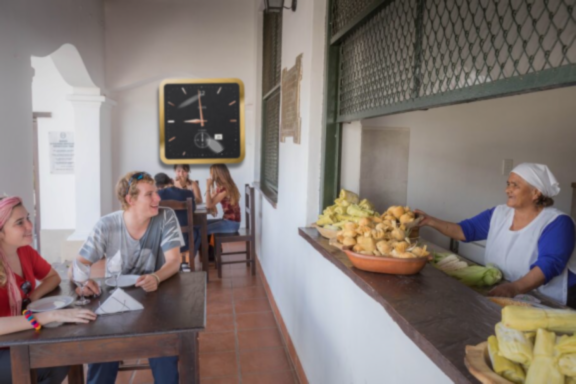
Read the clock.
8:59
